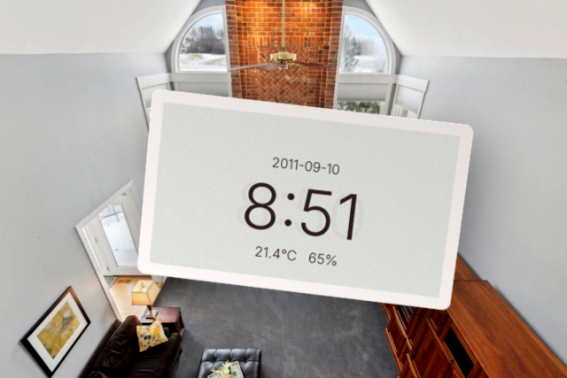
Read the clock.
8:51
